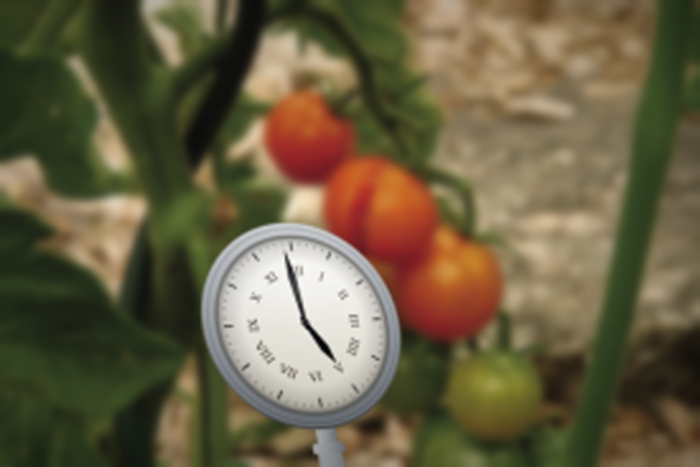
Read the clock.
4:59
